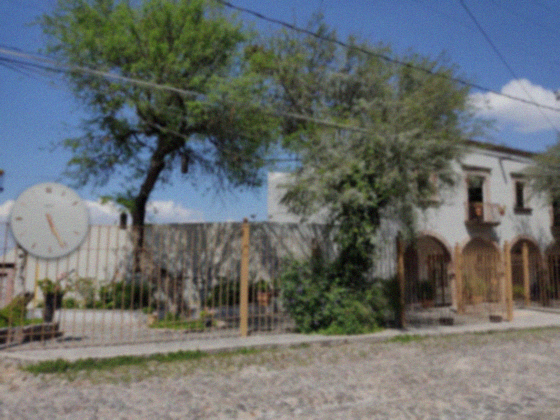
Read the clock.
5:26
